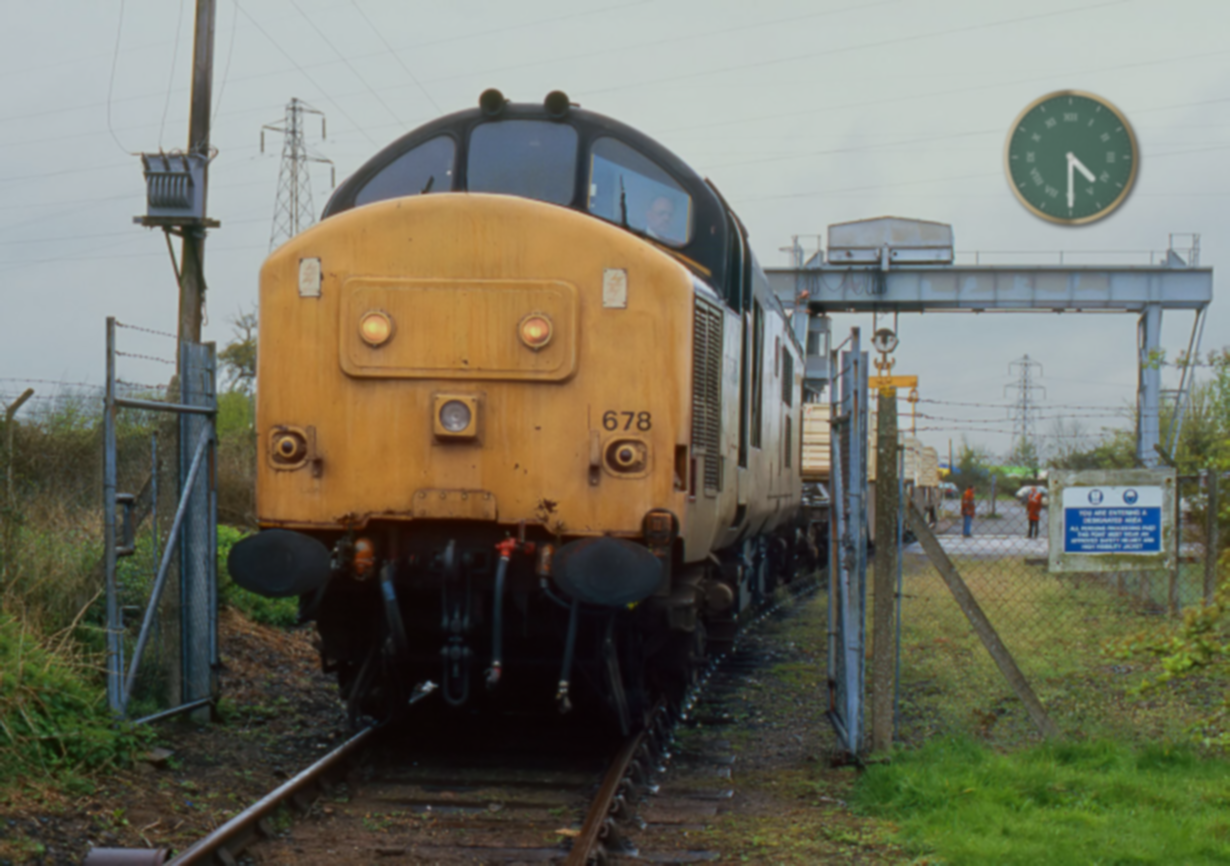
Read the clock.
4:30
